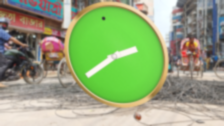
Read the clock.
2:41
